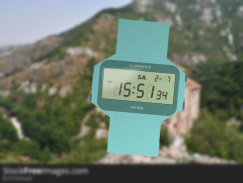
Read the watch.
15:51:34
